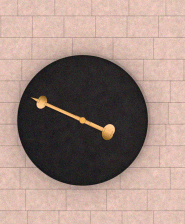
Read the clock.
3:49
